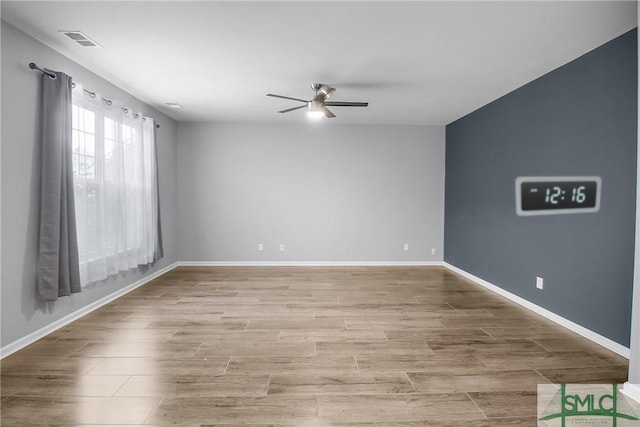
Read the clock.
12:16
